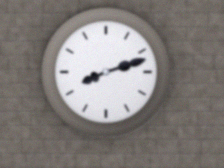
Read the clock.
8:12
